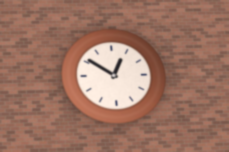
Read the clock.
12:51
